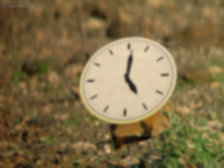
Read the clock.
5:01
